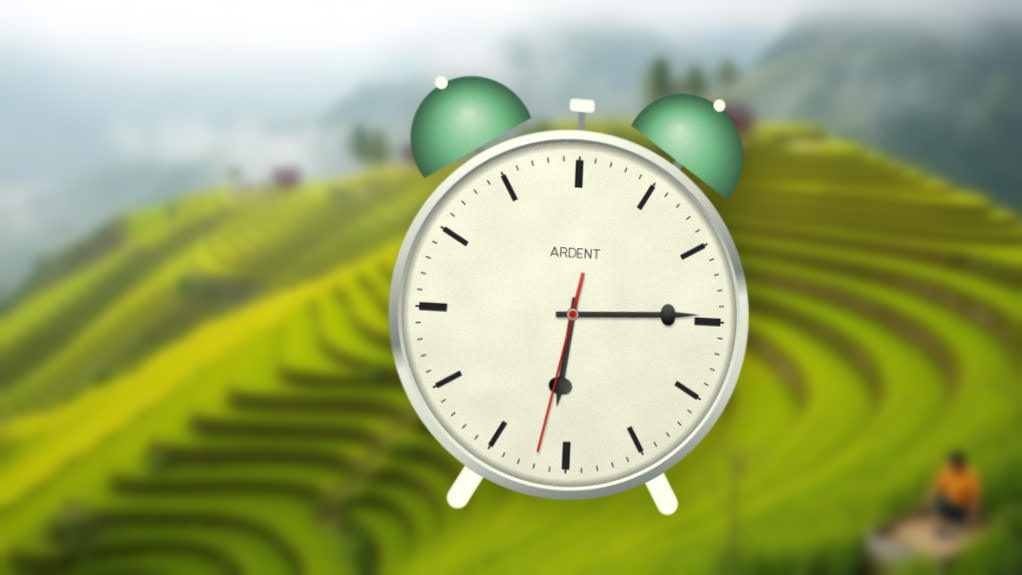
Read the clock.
6:14:32
